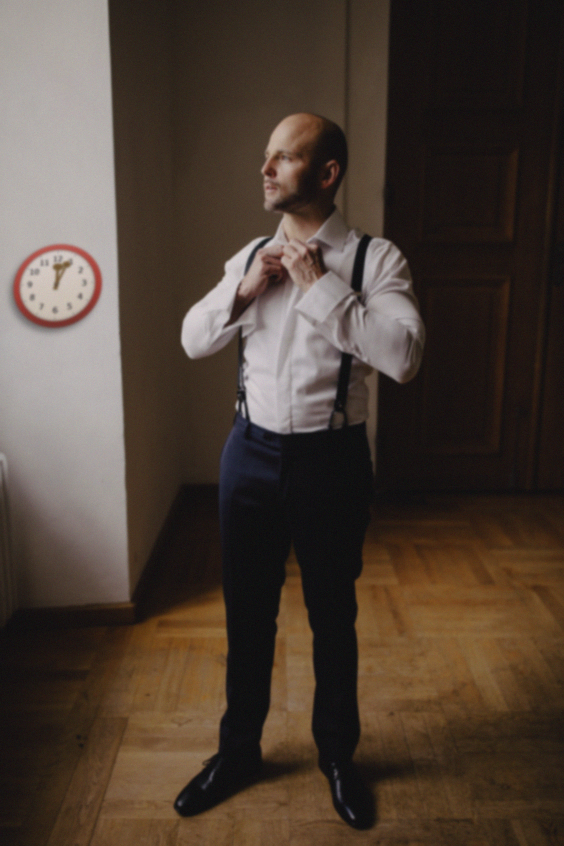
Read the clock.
12:04
